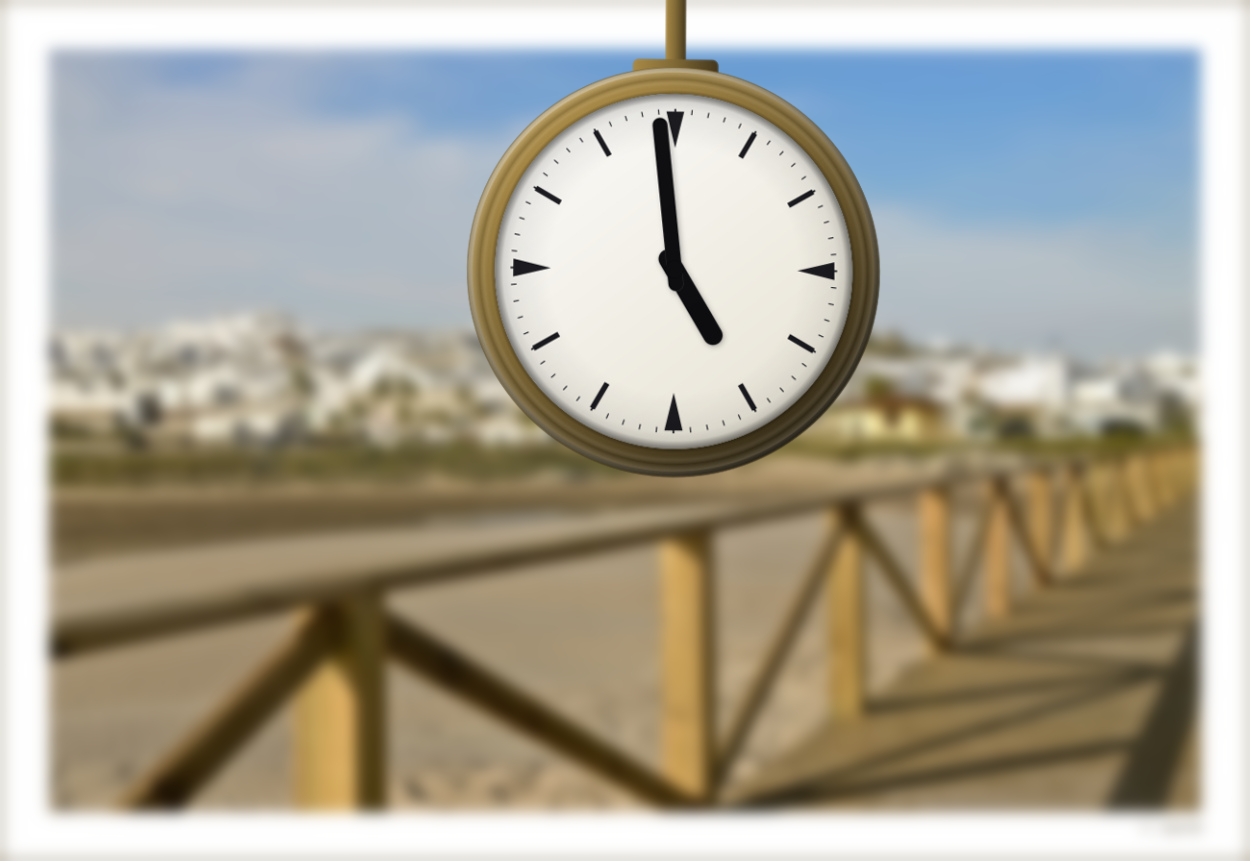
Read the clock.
4:59
